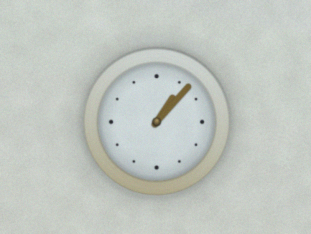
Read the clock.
1:07
